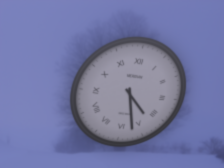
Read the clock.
4:27
